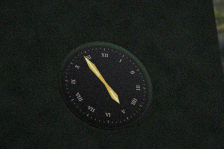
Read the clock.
4:54
